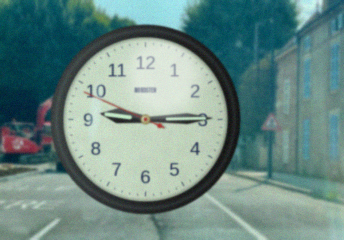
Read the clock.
9:14:49
